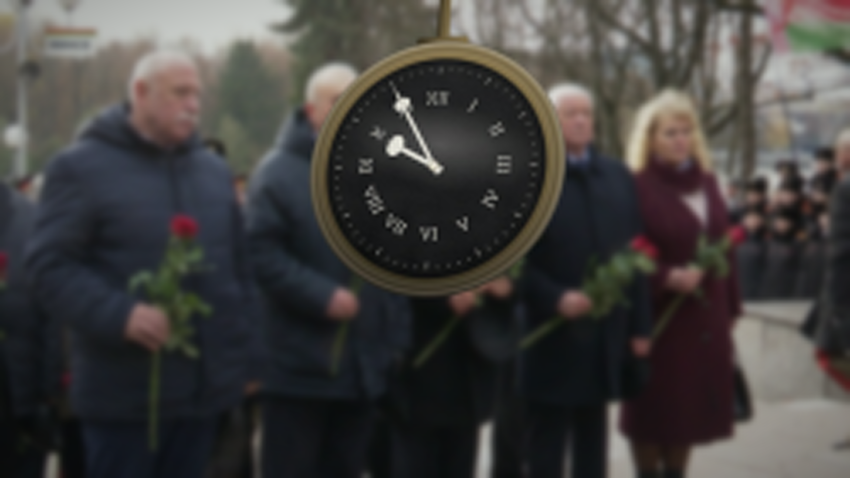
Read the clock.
9:55
